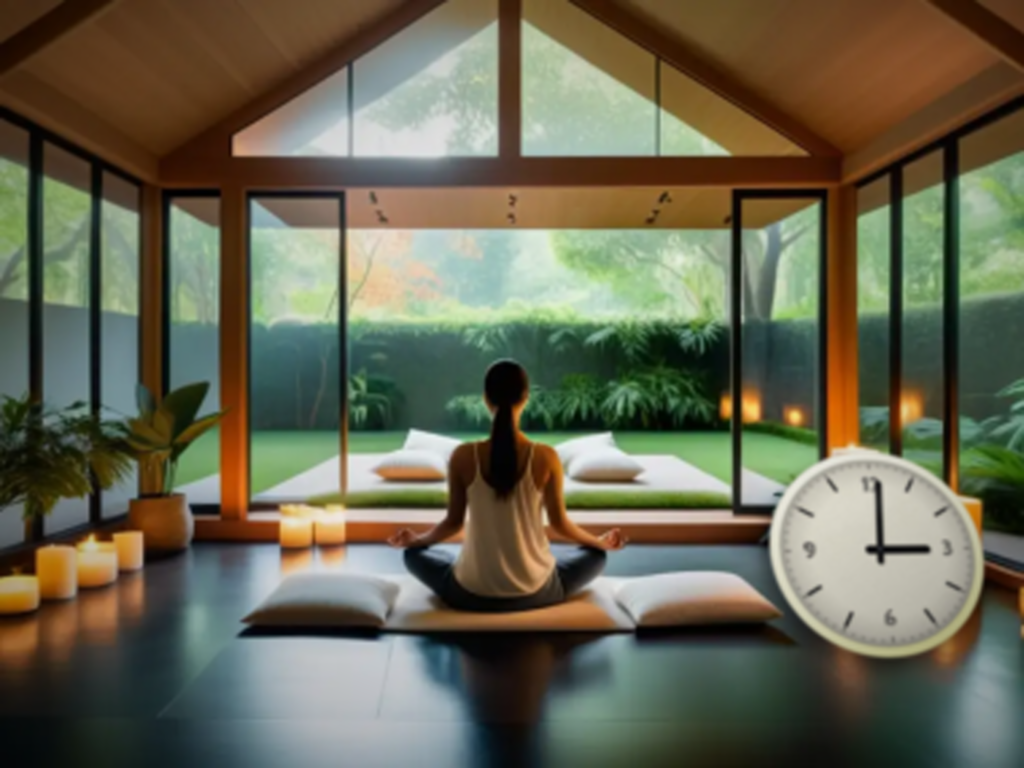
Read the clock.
3:01
